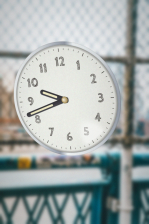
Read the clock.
9:42
